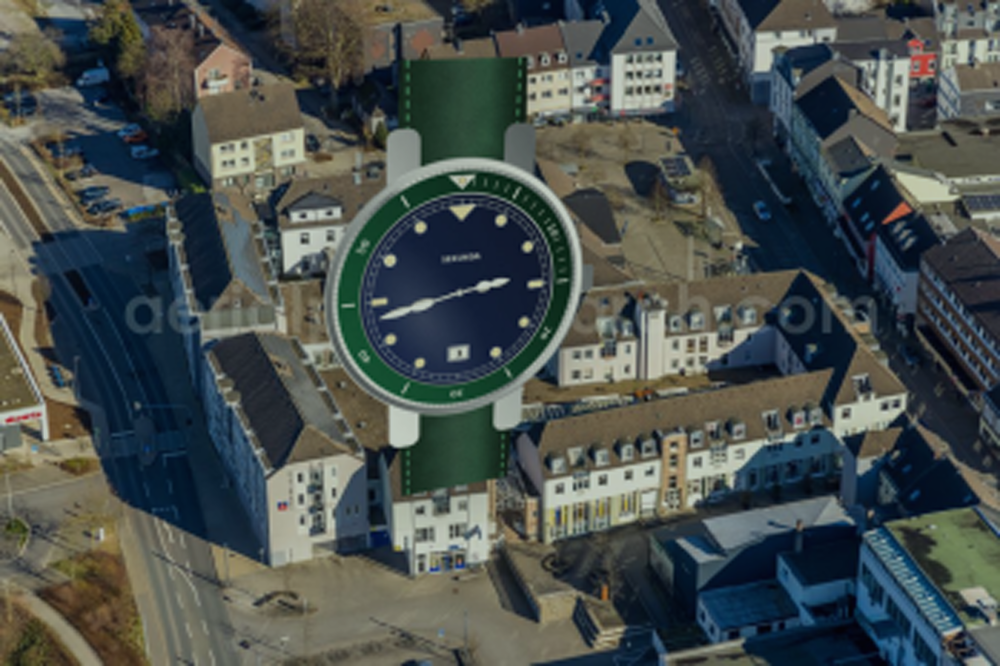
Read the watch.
2:43
